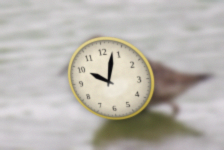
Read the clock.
10:03
